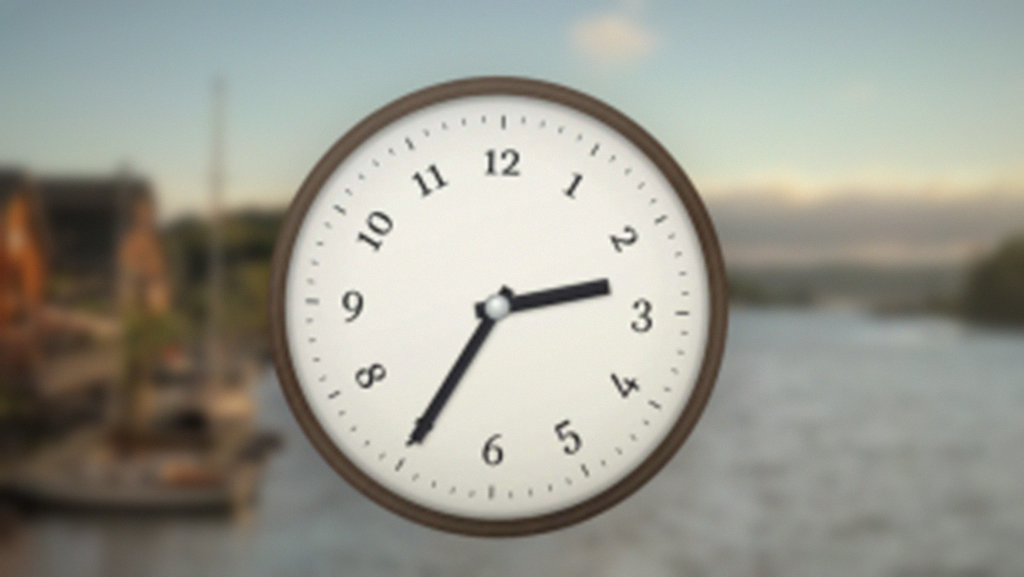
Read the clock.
2:35
